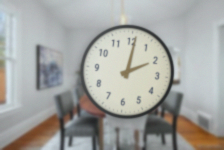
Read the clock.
2:01
